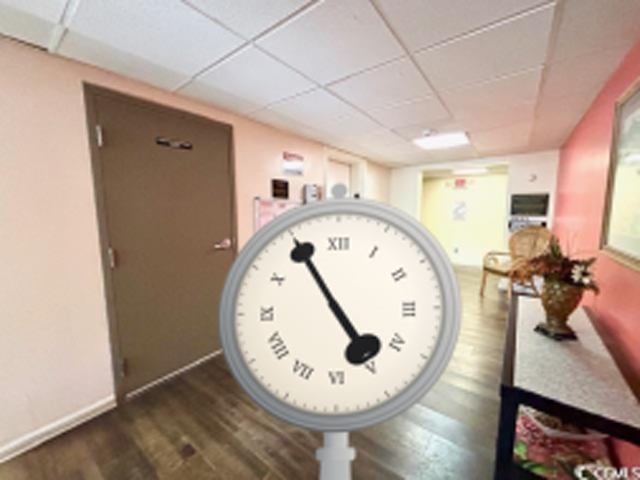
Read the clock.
4:55
